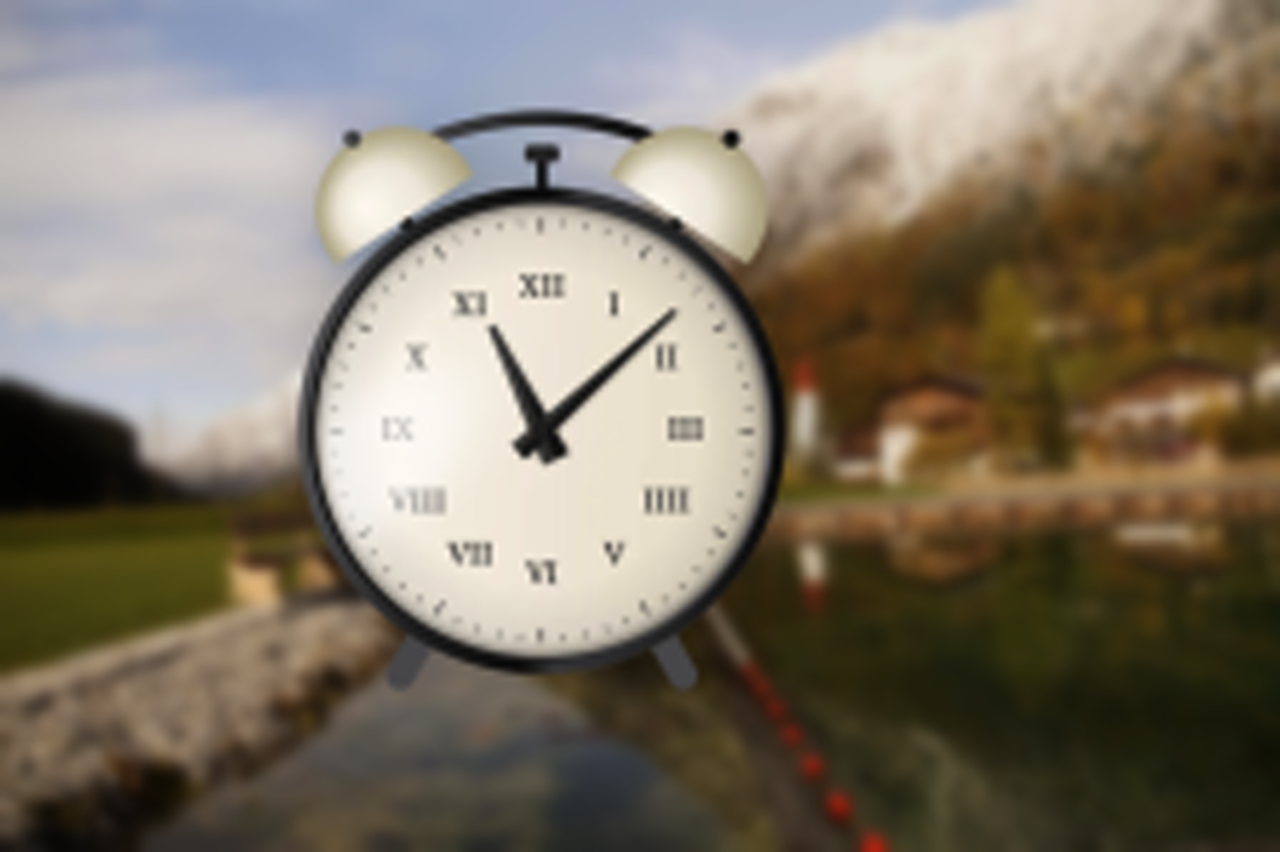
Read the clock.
11:08
